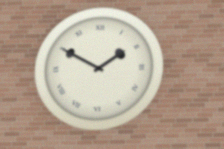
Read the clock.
1:50
